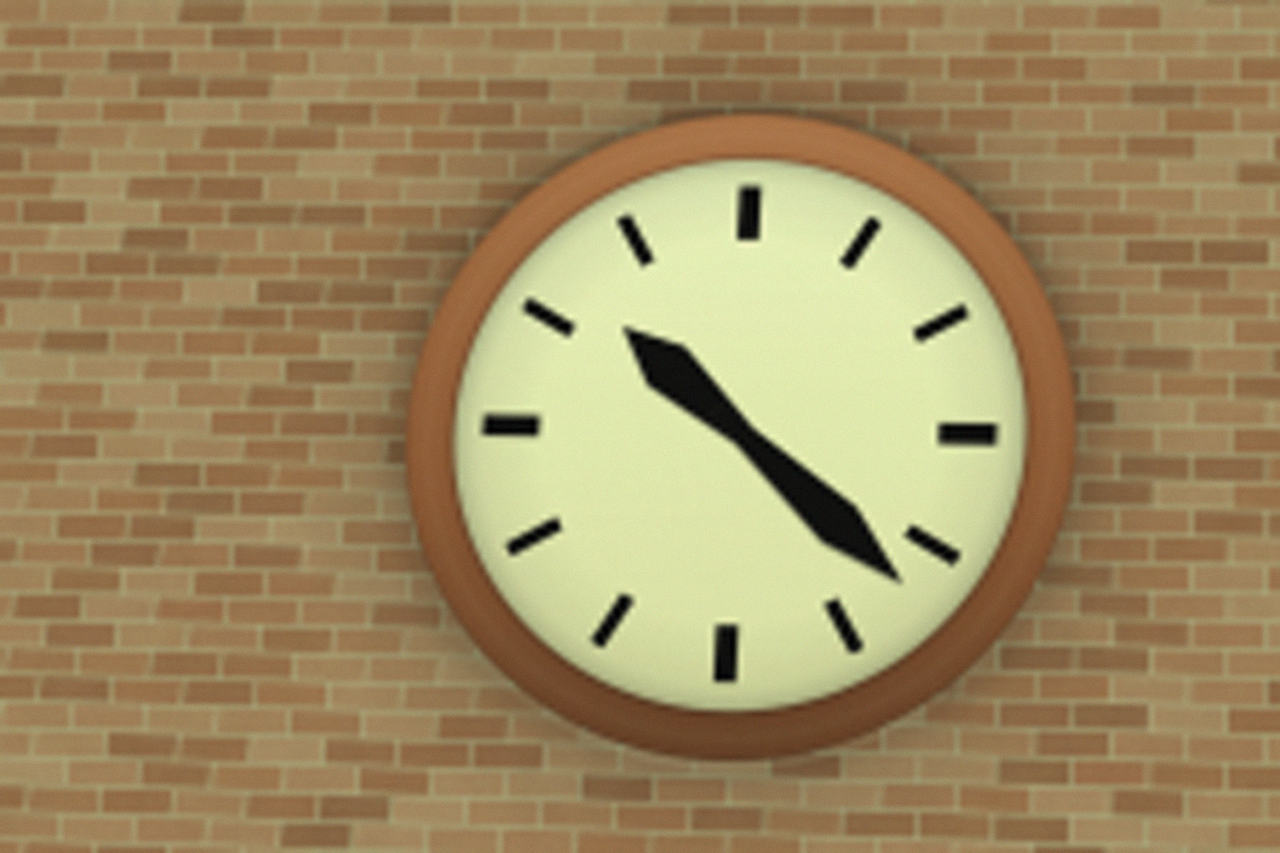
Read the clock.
10:22
